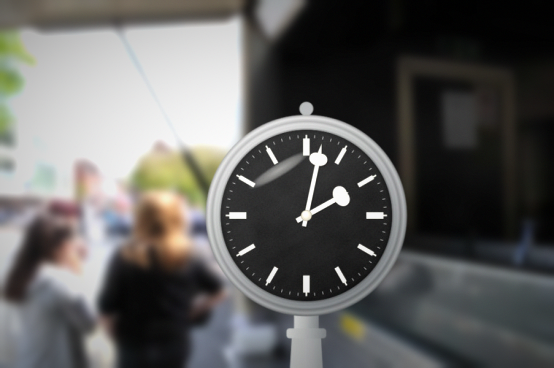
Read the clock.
2:02
